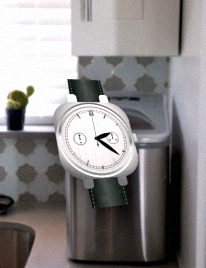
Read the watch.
2:22
